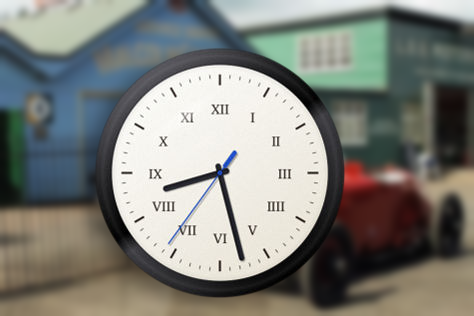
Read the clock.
8:27:36
